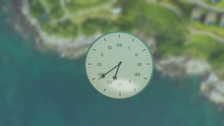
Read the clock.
6:39
